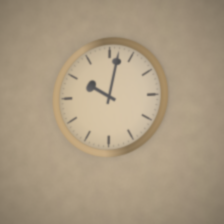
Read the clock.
10:02
